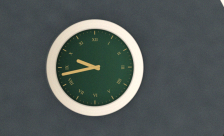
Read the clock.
9:43
